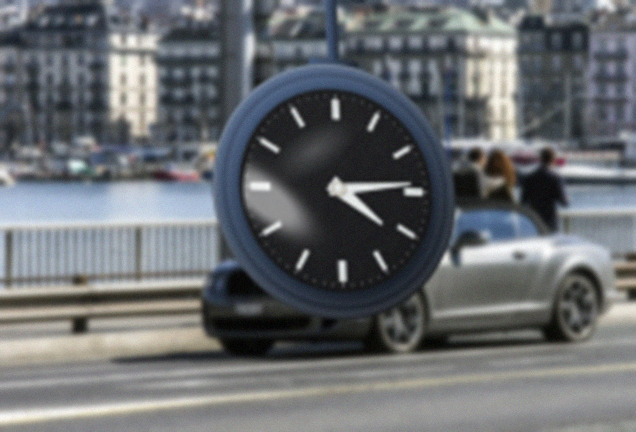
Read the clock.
4:14
